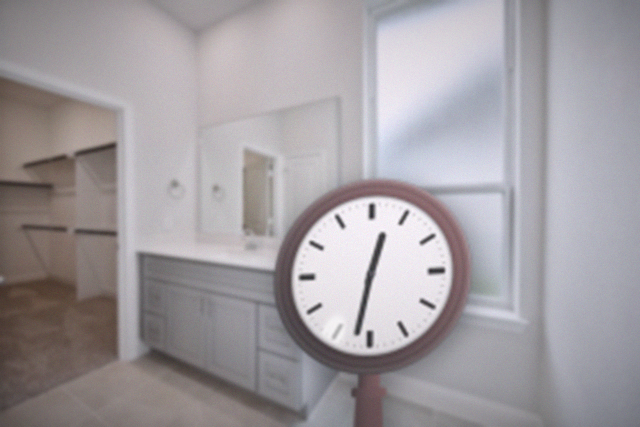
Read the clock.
12:32
